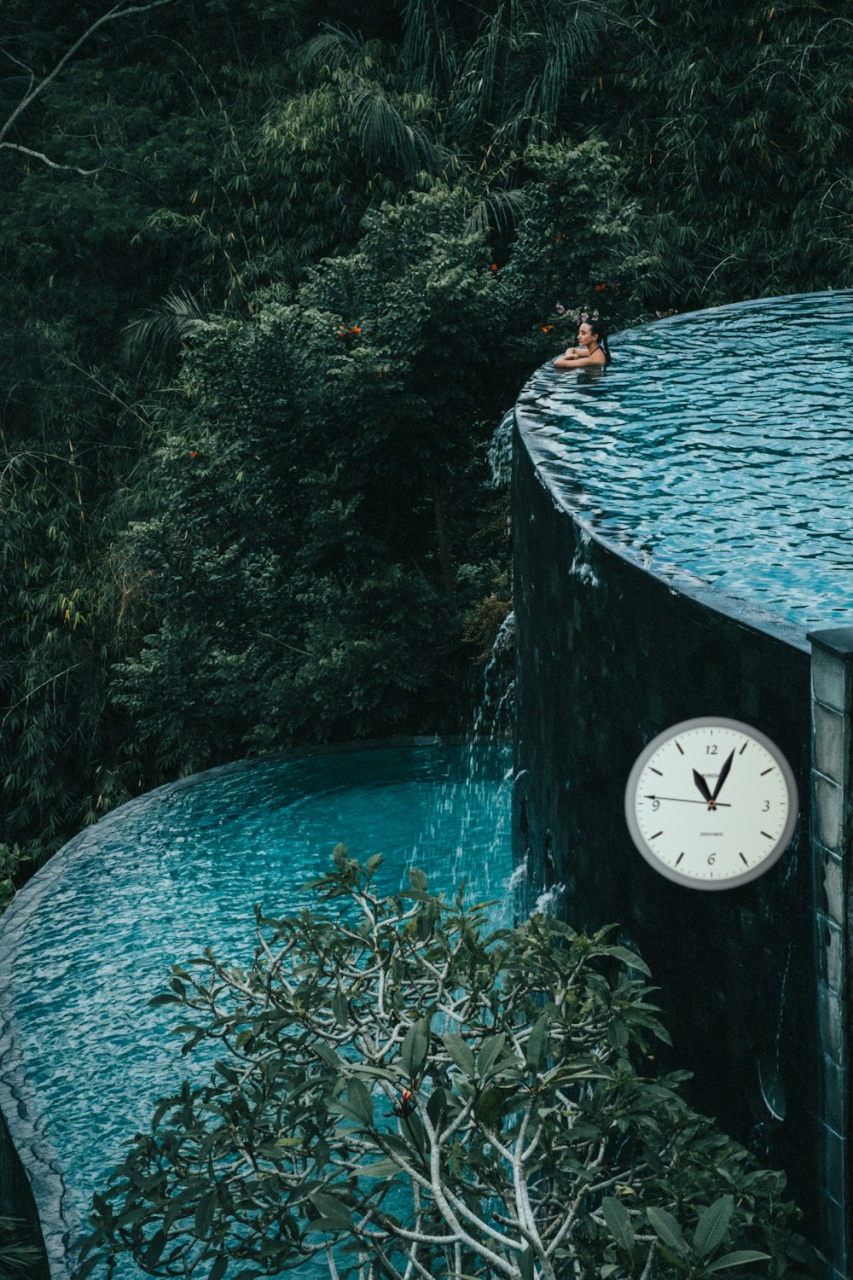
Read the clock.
11:03:46
